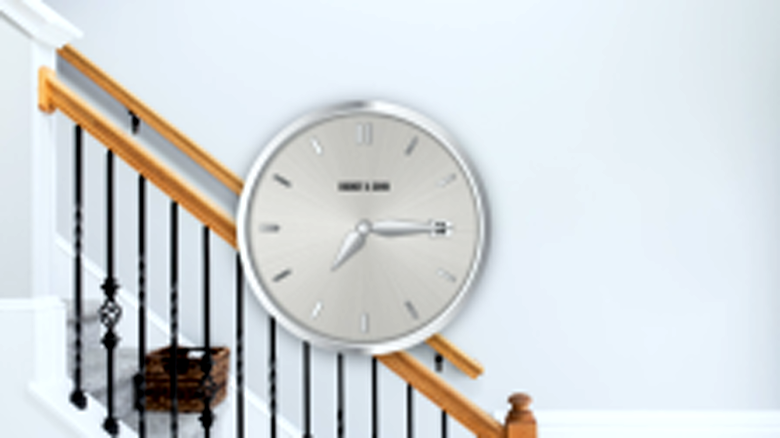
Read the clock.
7:15
